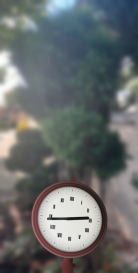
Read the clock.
2:44
